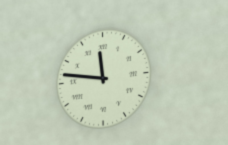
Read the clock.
11:47
